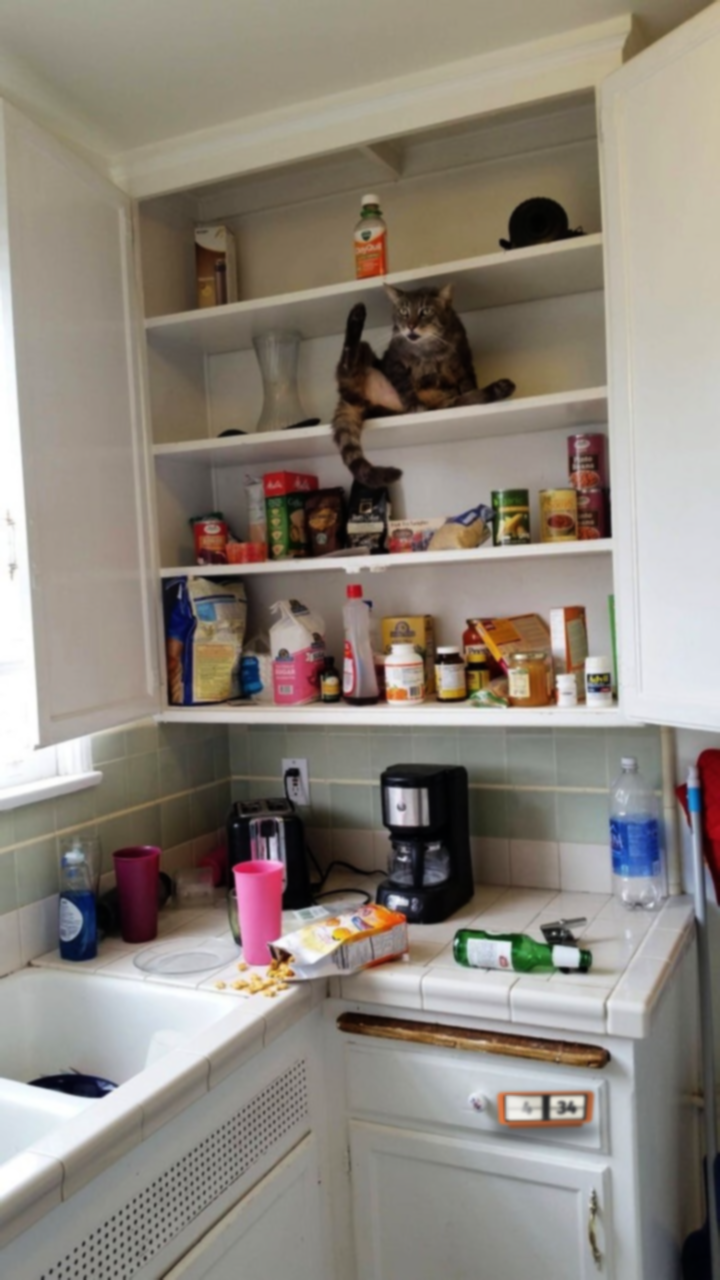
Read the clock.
4:34
